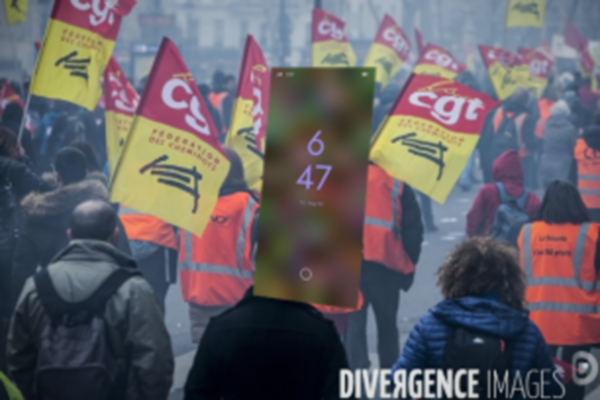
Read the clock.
6:47
